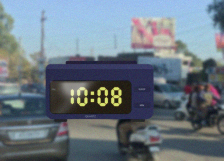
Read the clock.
10:08
